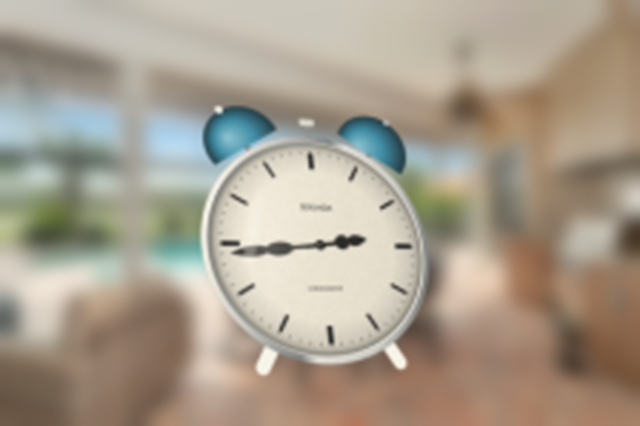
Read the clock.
2:44
